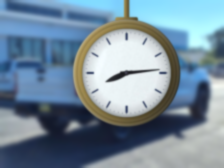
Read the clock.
8:14
